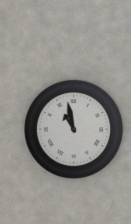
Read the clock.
10:58
